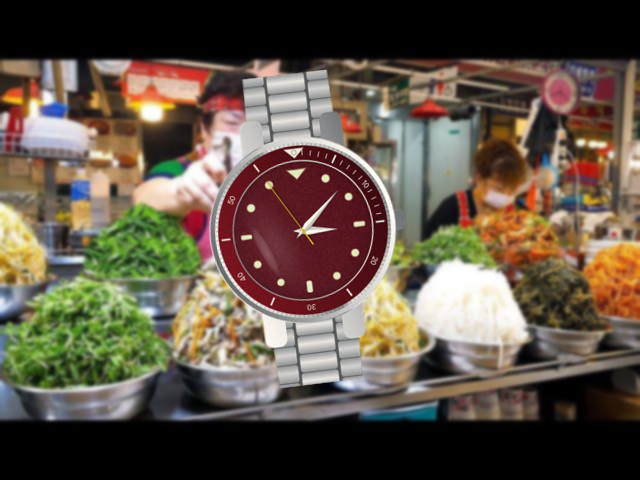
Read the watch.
3:07:55
